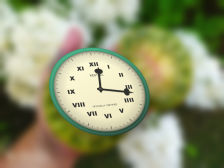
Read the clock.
12:17
